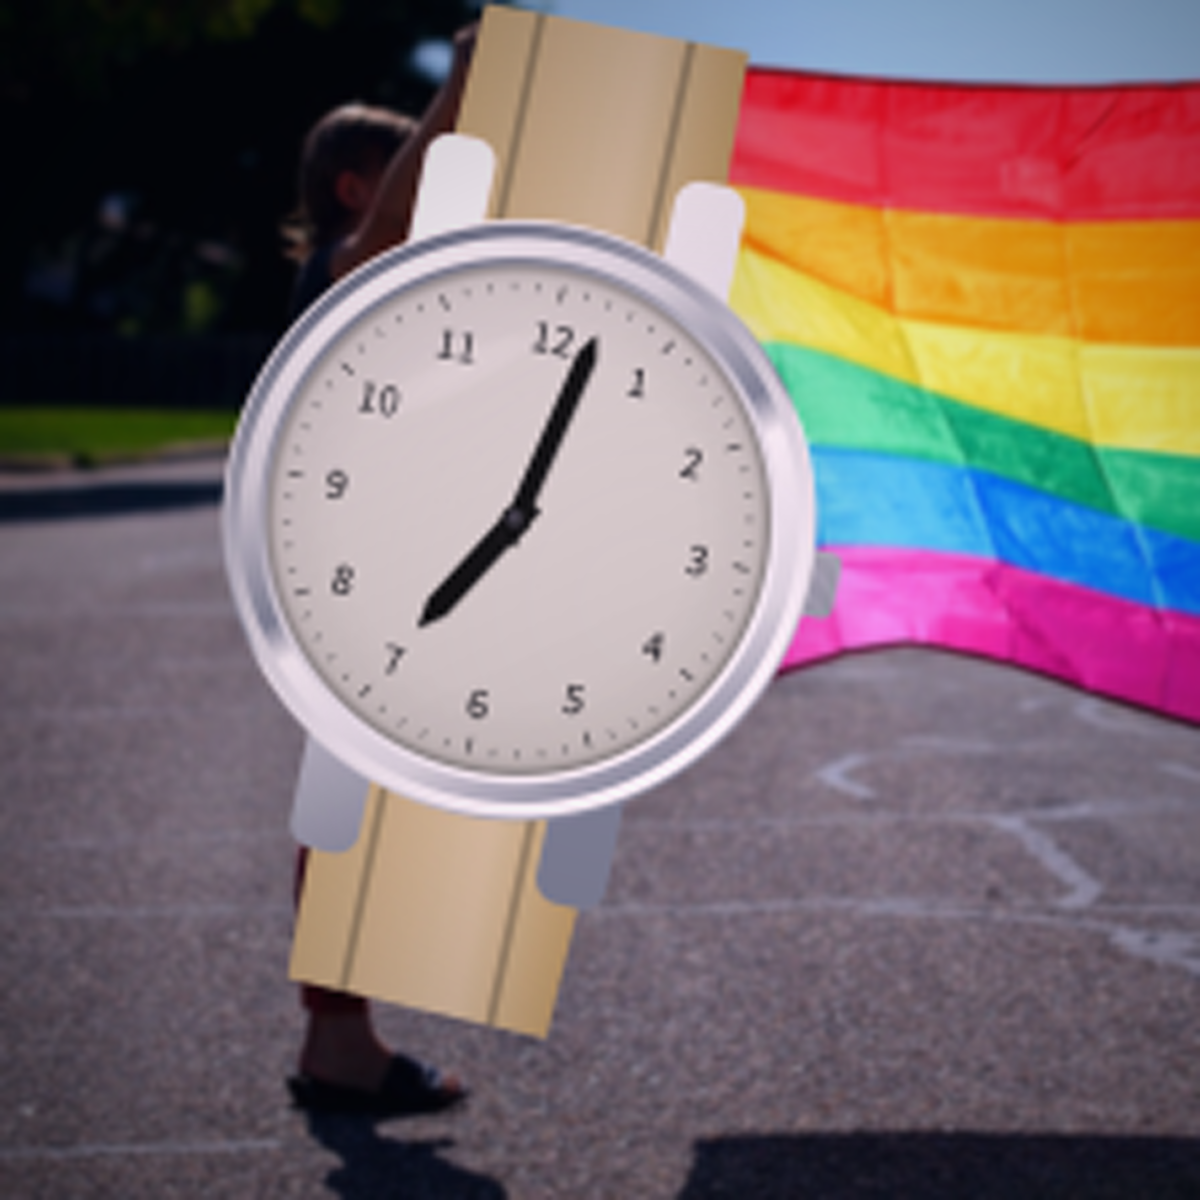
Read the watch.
7:02
